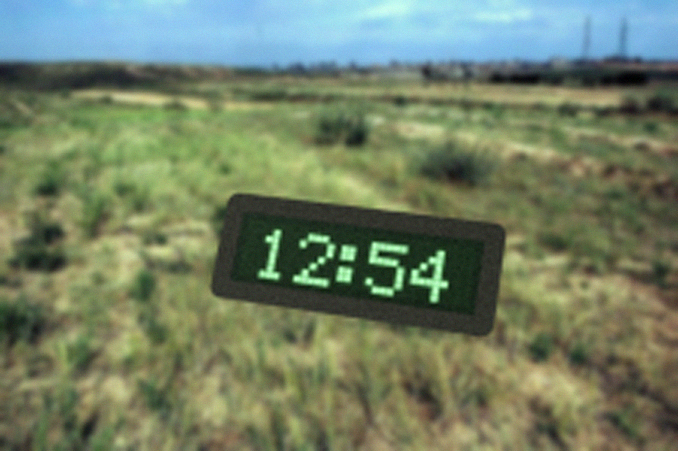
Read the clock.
12:54
